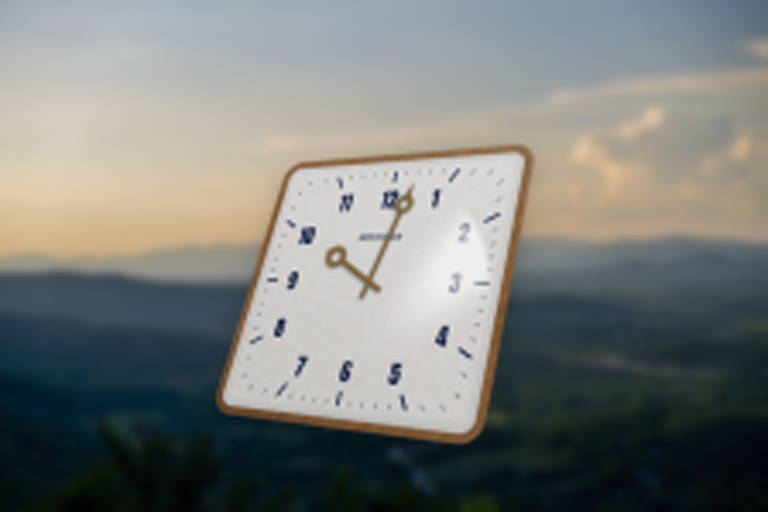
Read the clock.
10:02
